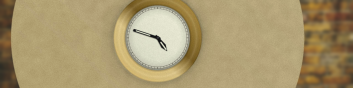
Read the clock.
4:48
